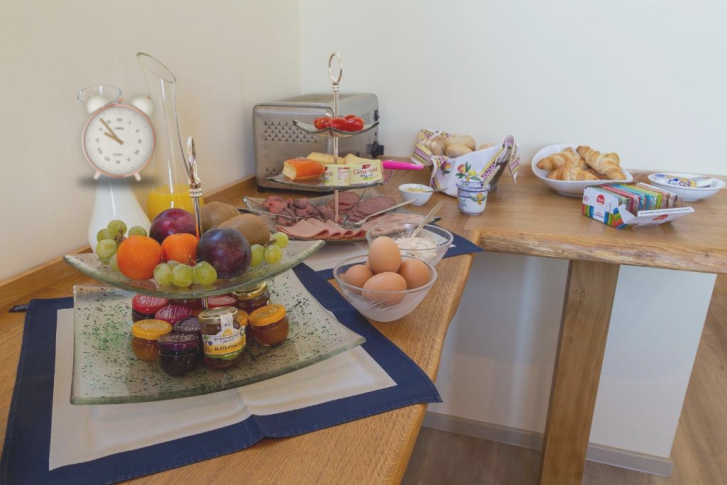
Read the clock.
9:53
